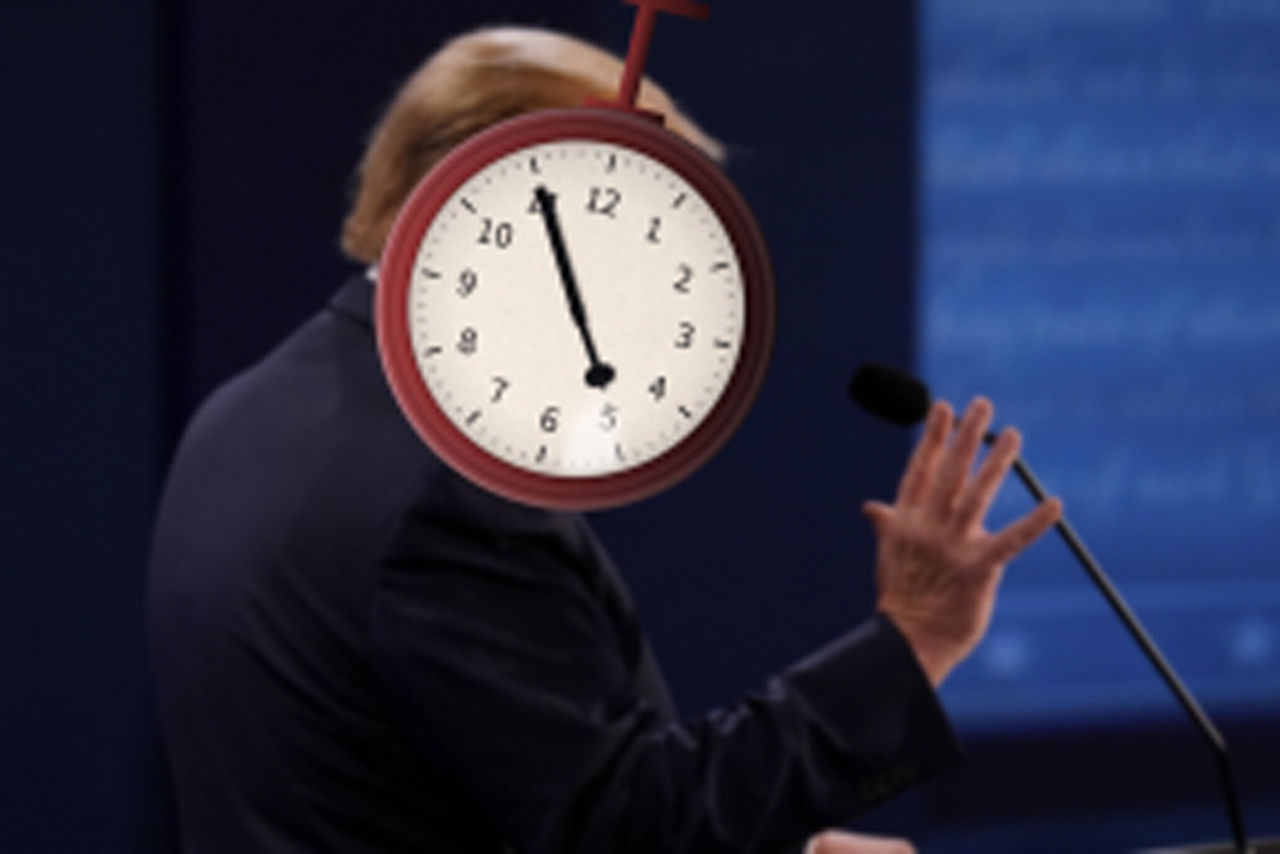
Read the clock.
4:55
